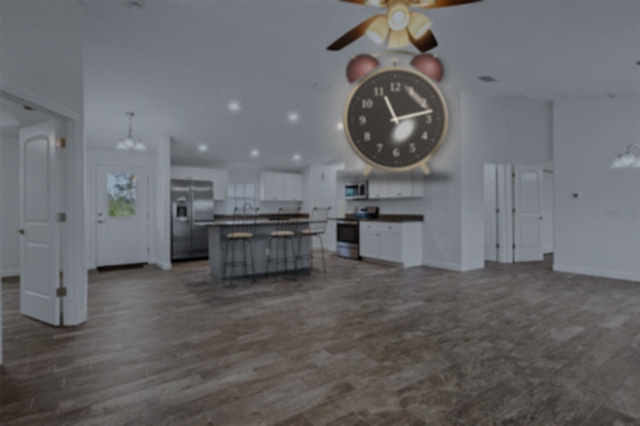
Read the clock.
11:13
